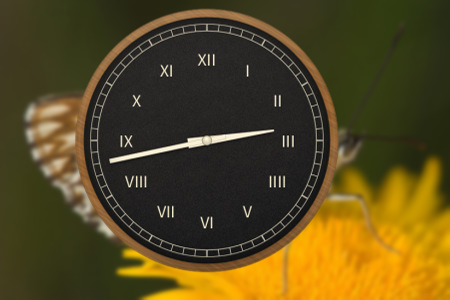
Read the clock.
2:43
